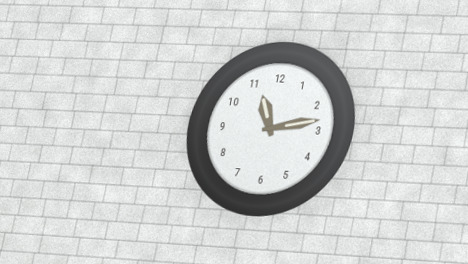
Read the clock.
11:13
